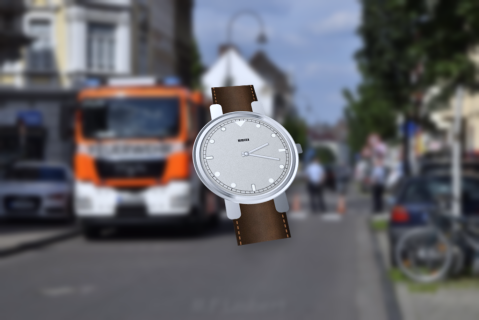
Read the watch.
2:18
